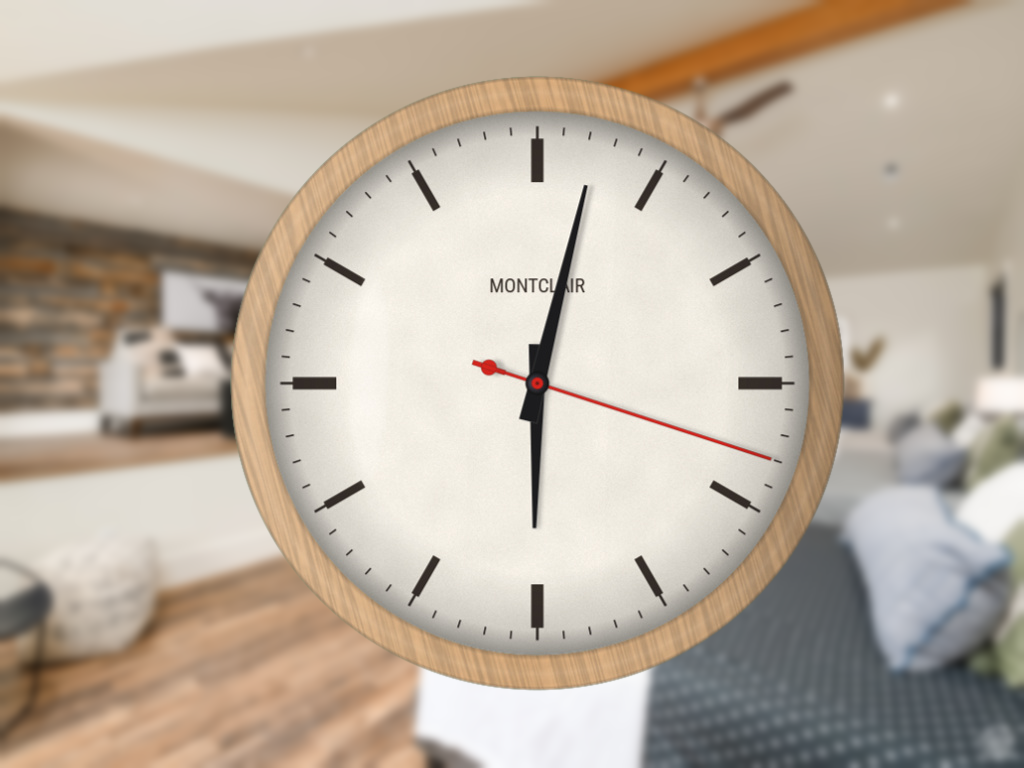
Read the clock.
6:02:18
